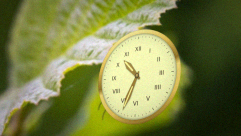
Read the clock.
10:34
